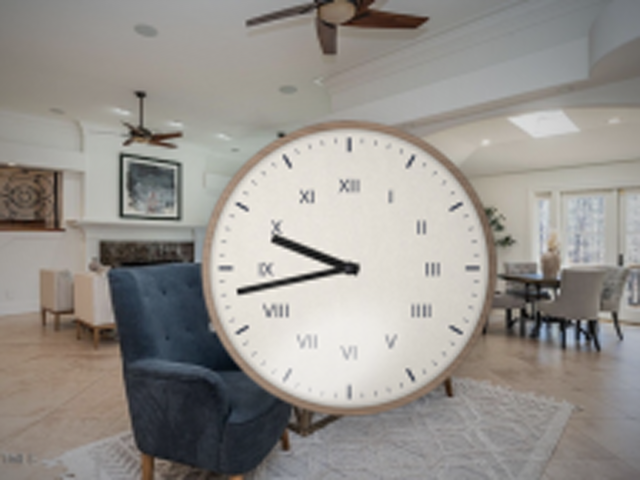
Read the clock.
9:43
